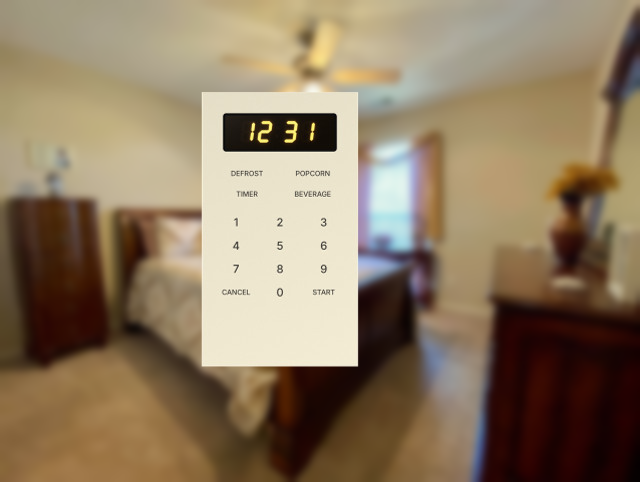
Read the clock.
12:31
